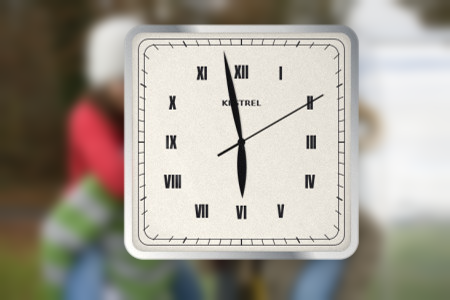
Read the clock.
5:58:10
